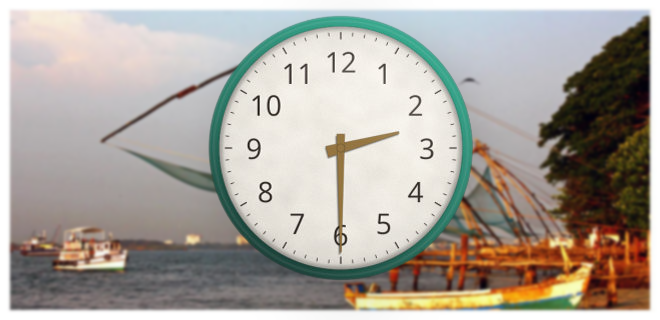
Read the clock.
2:30
